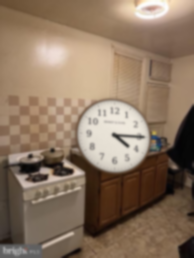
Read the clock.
4:15
